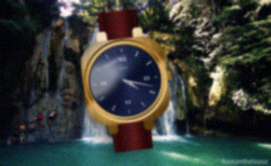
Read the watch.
4:18
